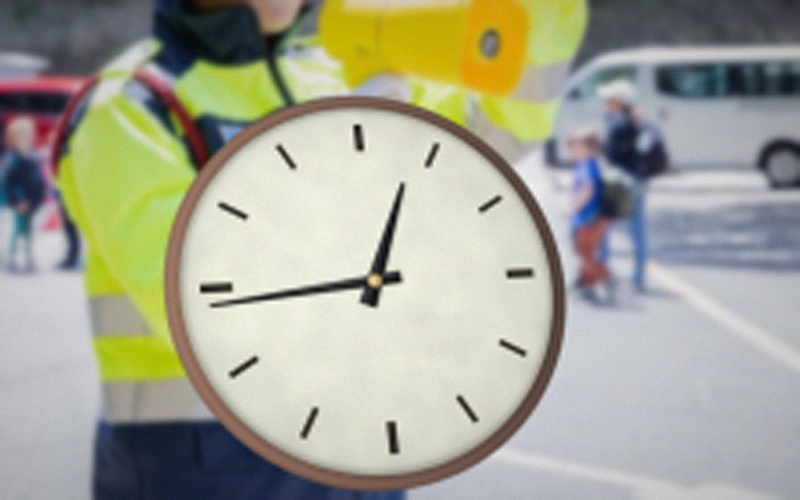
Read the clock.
12:44
